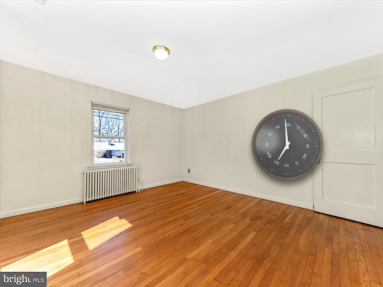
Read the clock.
6:59
